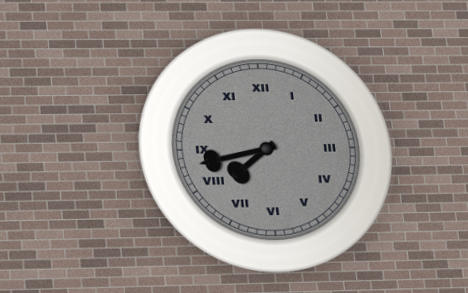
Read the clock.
7:43
